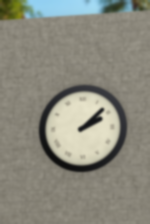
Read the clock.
2:08
